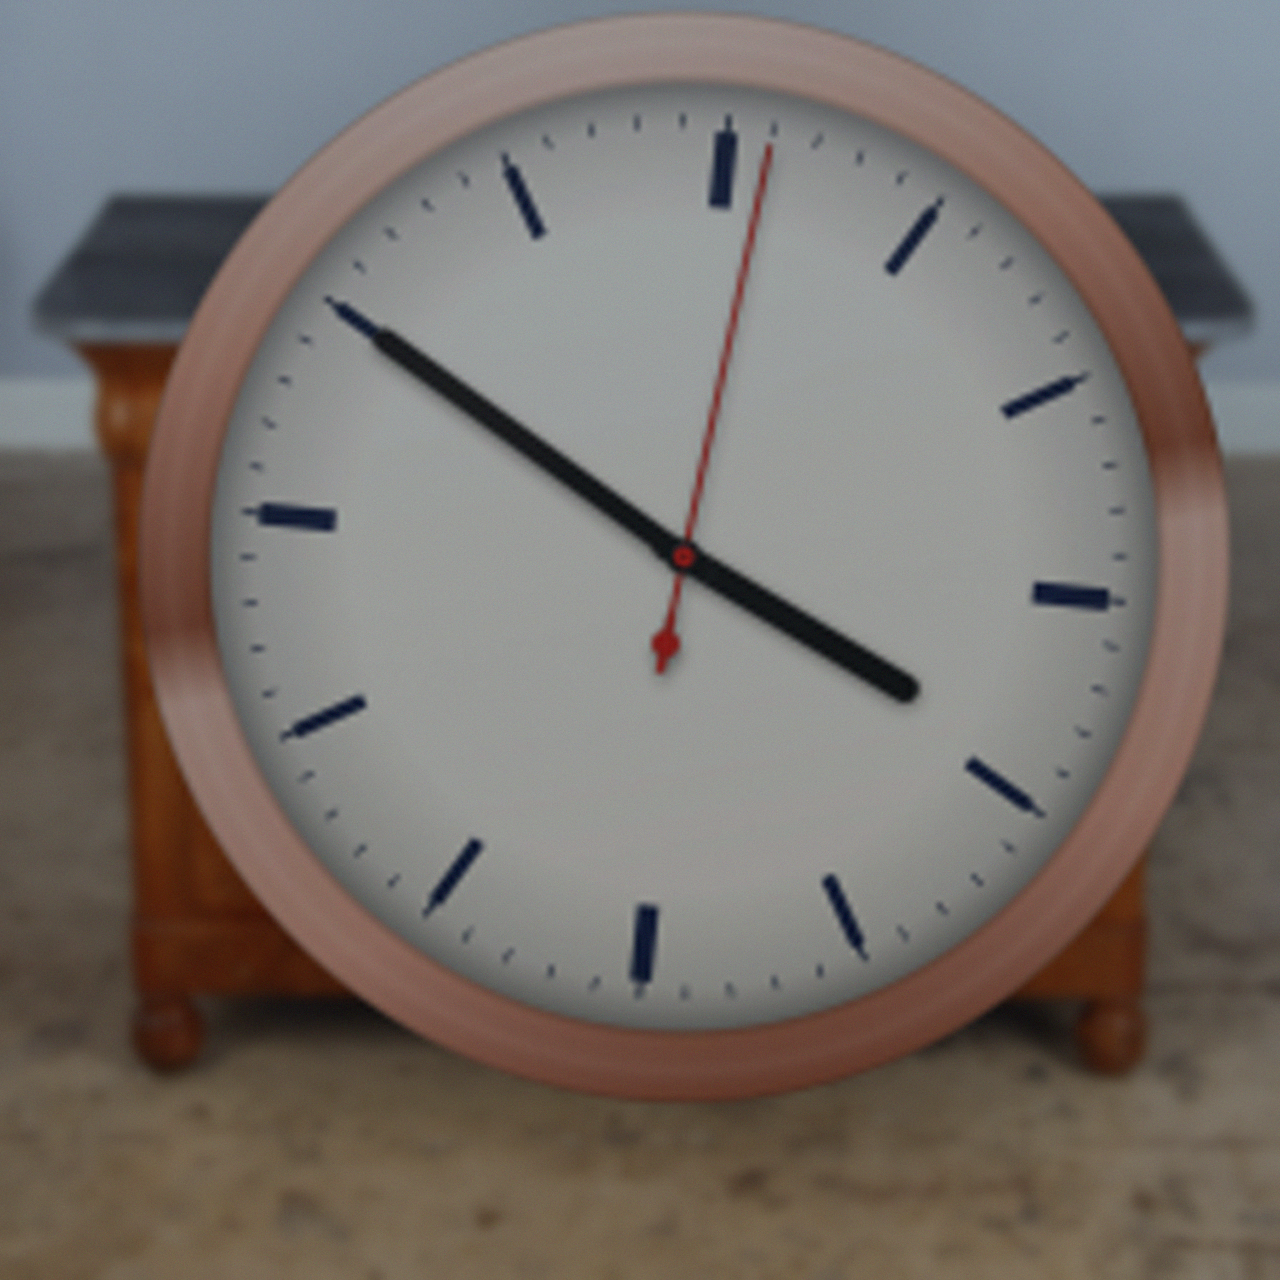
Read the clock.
3:50:01
